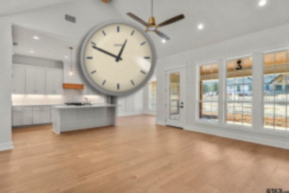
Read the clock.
12:49
